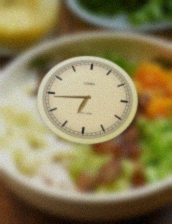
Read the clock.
6:44
